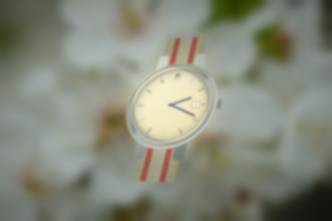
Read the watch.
2:19
